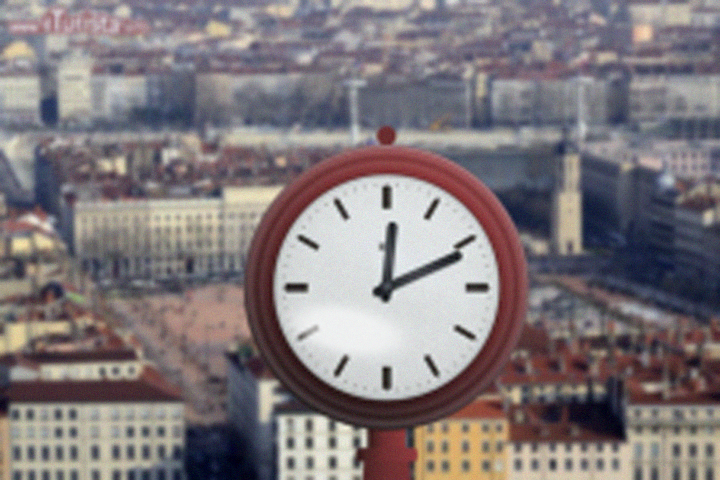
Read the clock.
12:11
